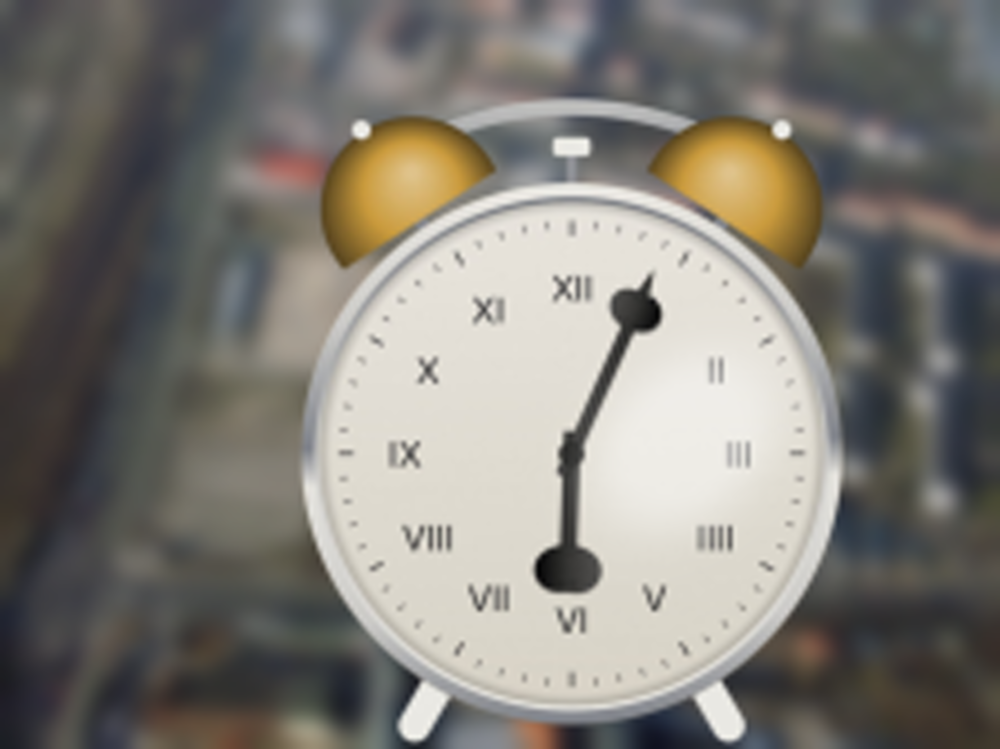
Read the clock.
6:04
